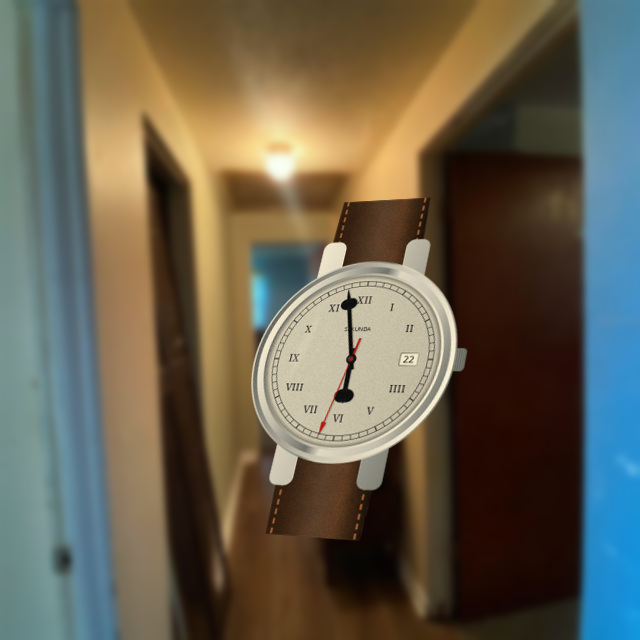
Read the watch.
5:57:32
